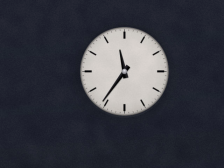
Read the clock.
11:36
